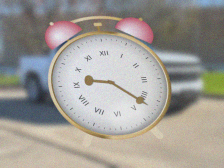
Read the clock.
9:22
